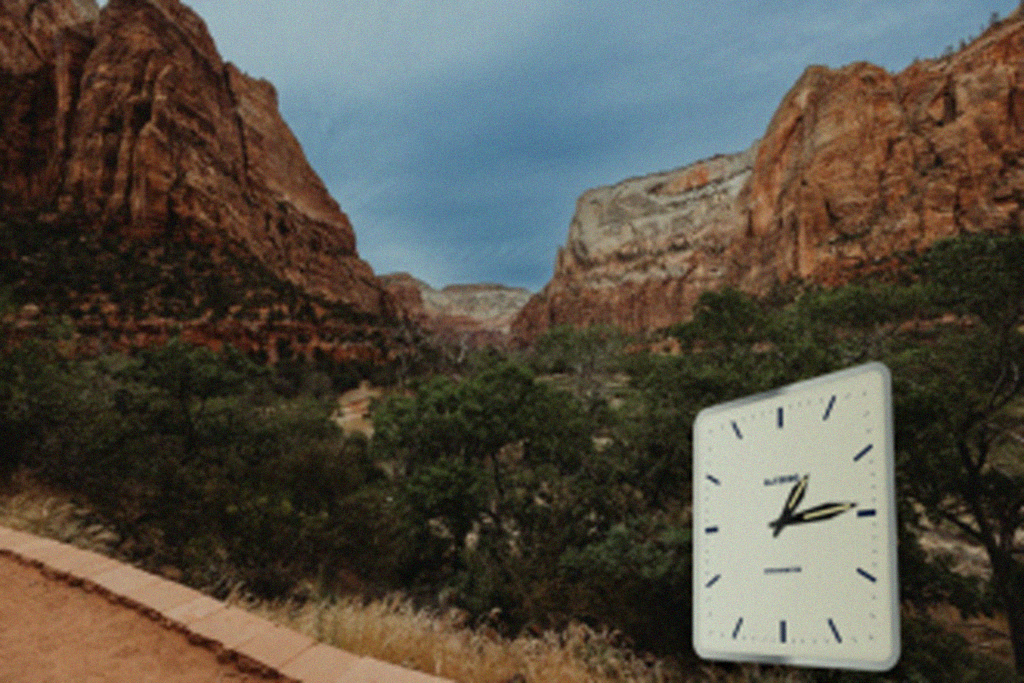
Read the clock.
1:14
